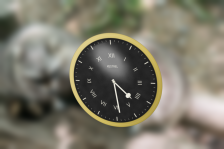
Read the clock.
4:29
